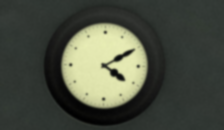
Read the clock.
4:10
